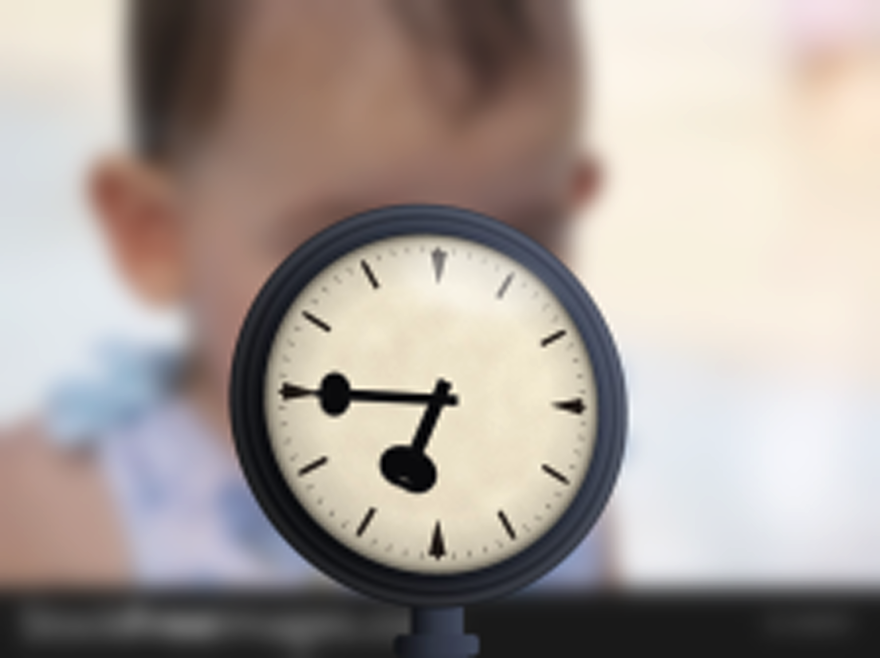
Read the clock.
6:45
